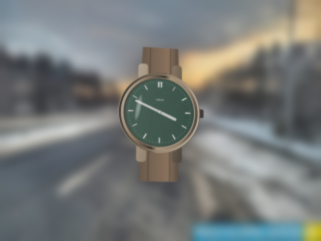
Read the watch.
3:49
